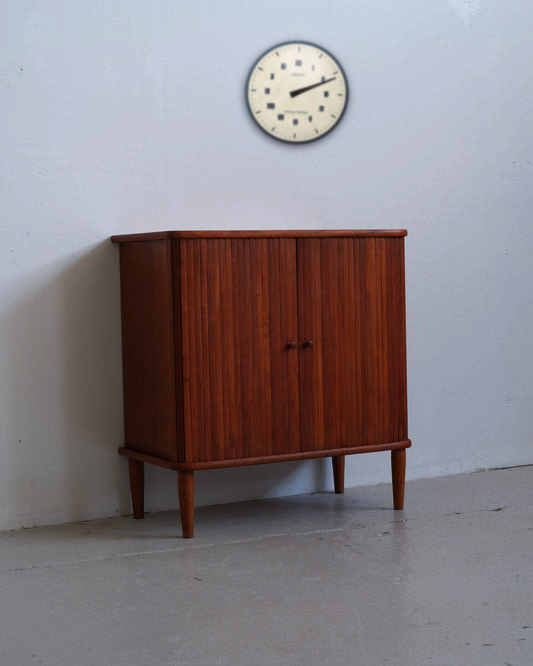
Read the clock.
2:11
